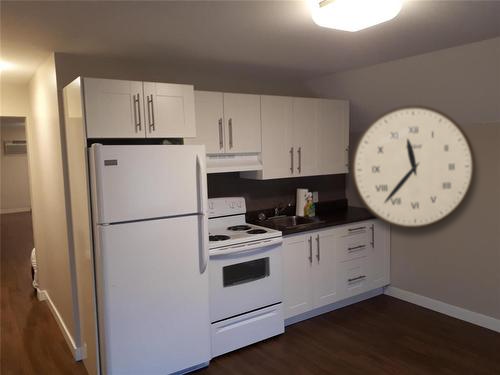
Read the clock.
11:37
